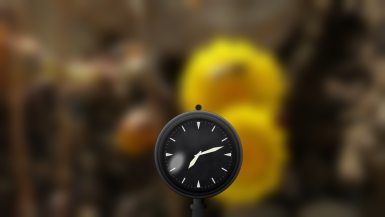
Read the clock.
7:12
